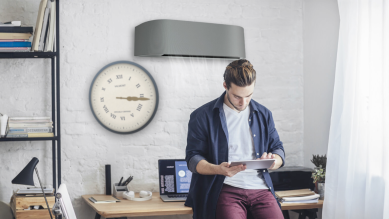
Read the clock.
3:16
